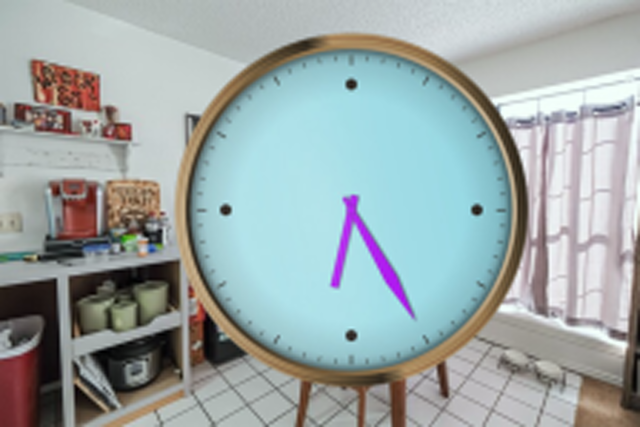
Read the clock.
6:25
